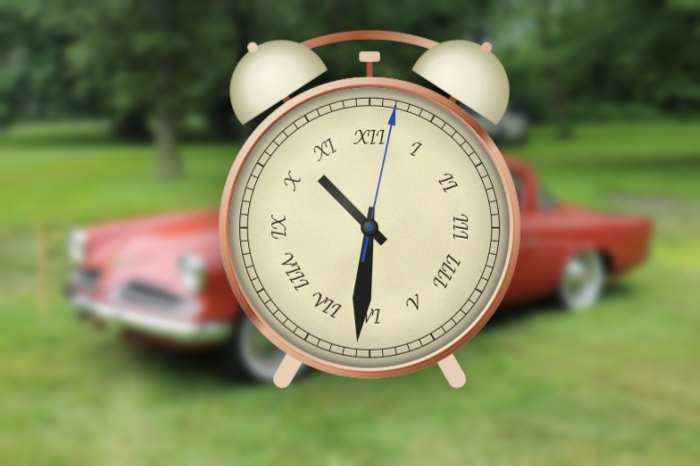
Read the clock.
10:31:02
